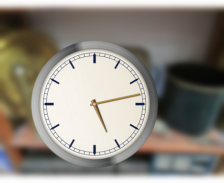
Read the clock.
5:13
